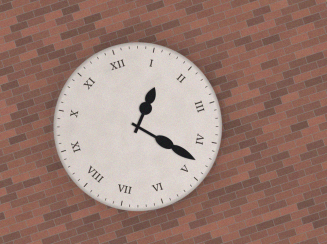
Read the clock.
1:23
